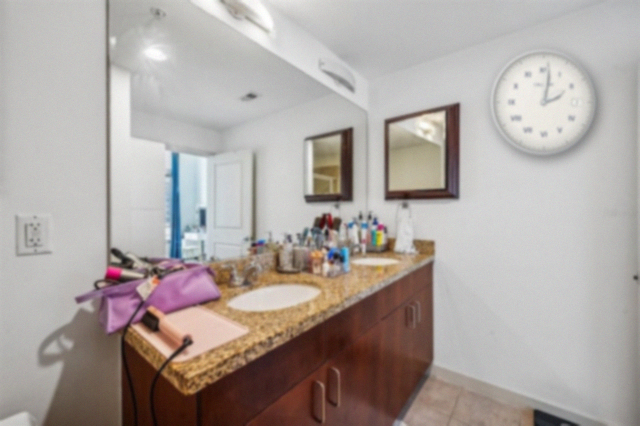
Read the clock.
2:01
